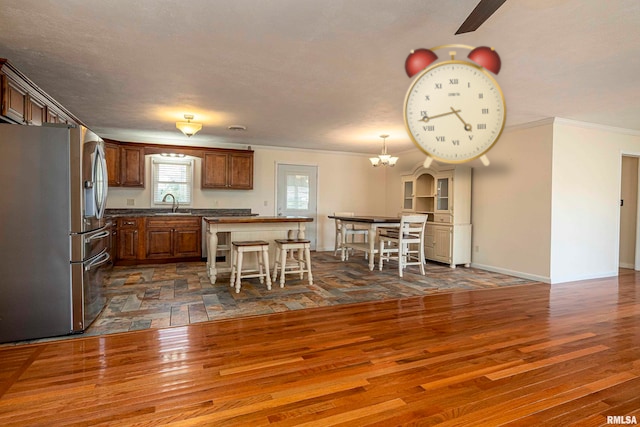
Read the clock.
4:43
